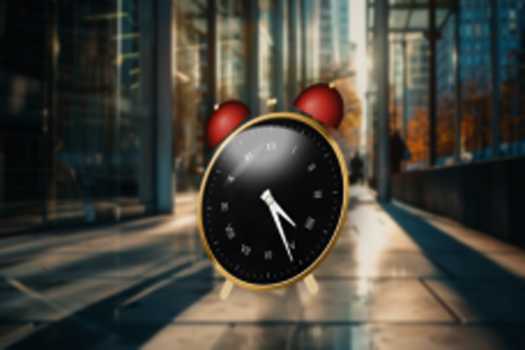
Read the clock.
4:26
